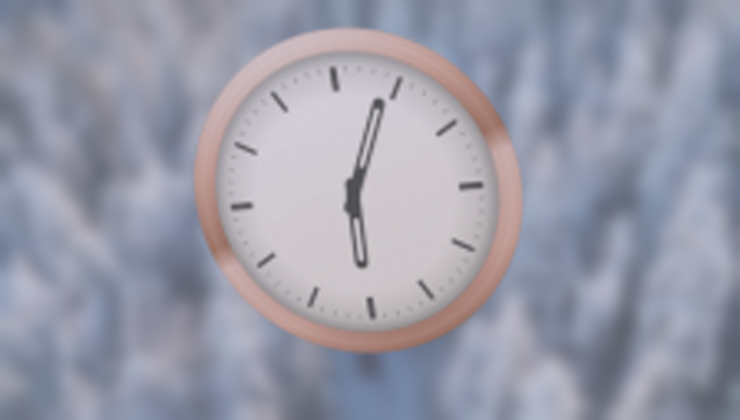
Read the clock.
6:04
